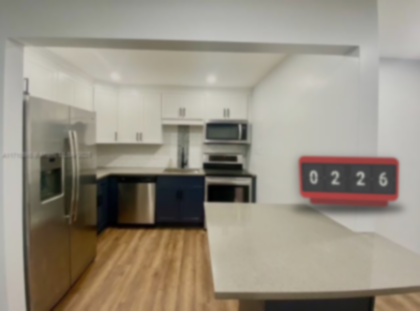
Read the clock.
2:26
